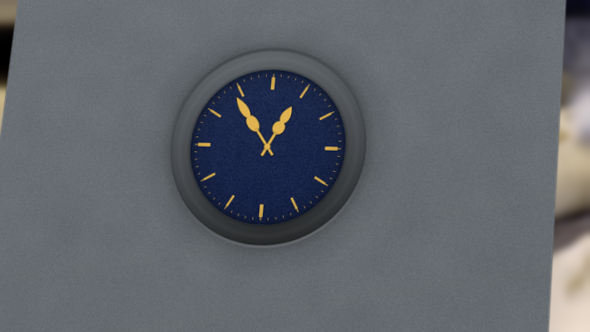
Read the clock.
12:54
